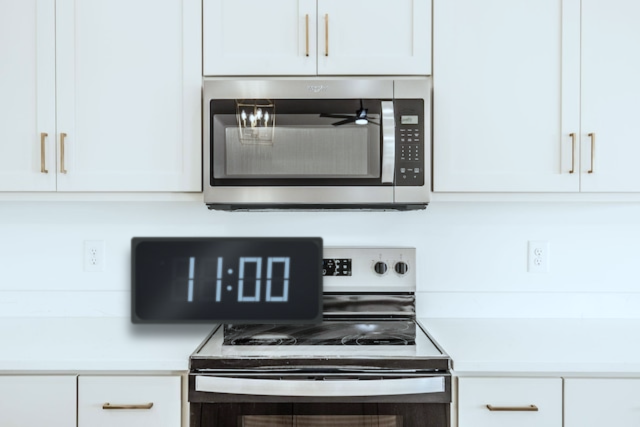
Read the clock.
11:00
